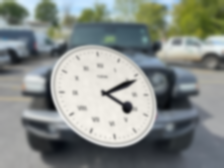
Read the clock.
4:11
